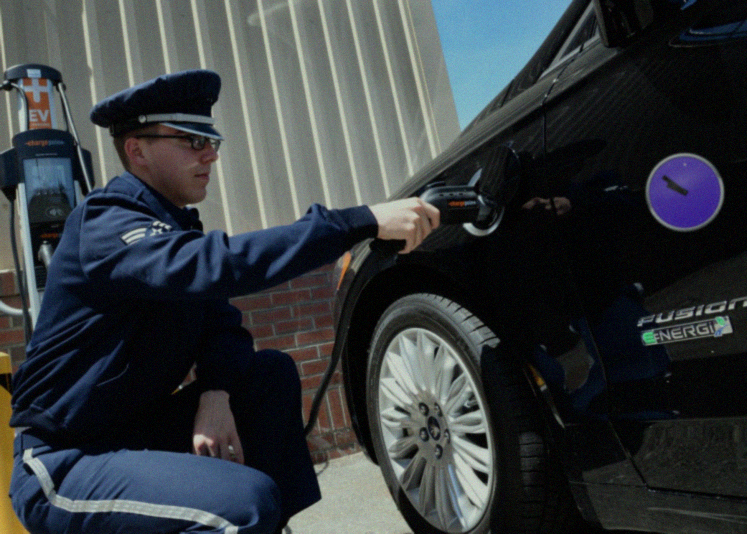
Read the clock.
9:51
